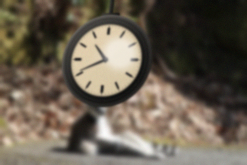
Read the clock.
10:41
